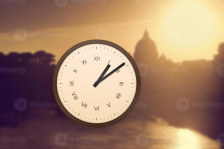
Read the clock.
1:09
